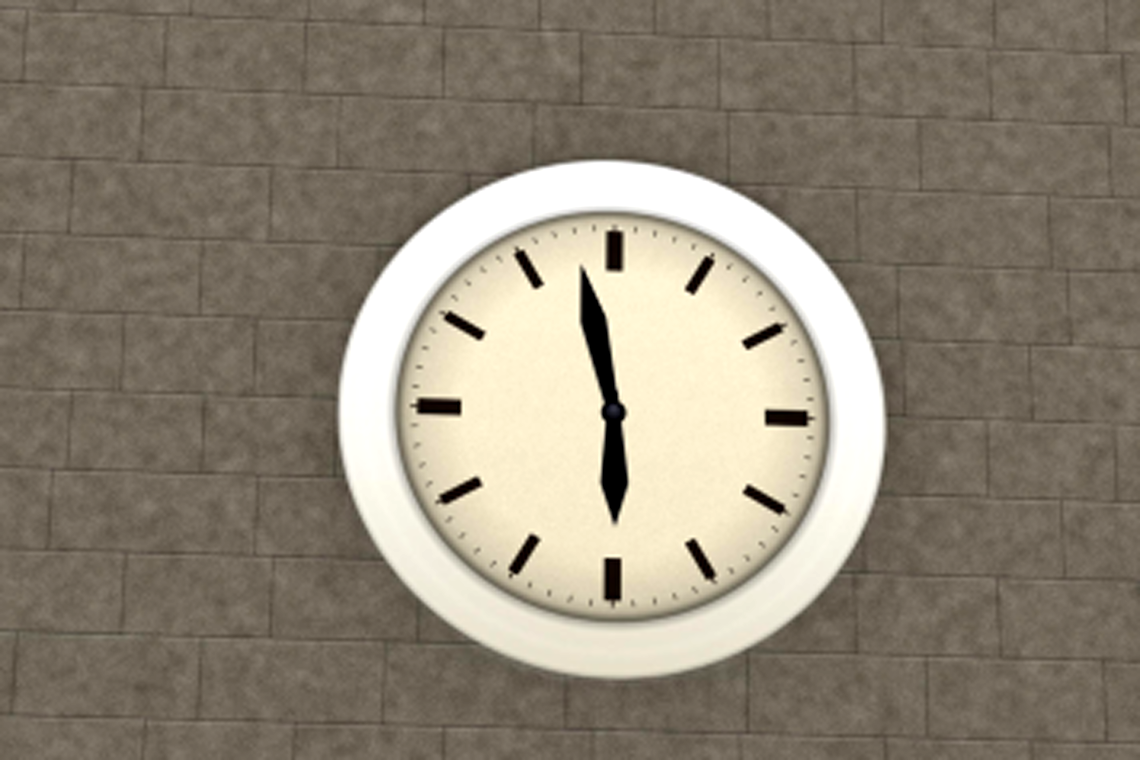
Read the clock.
5:58
